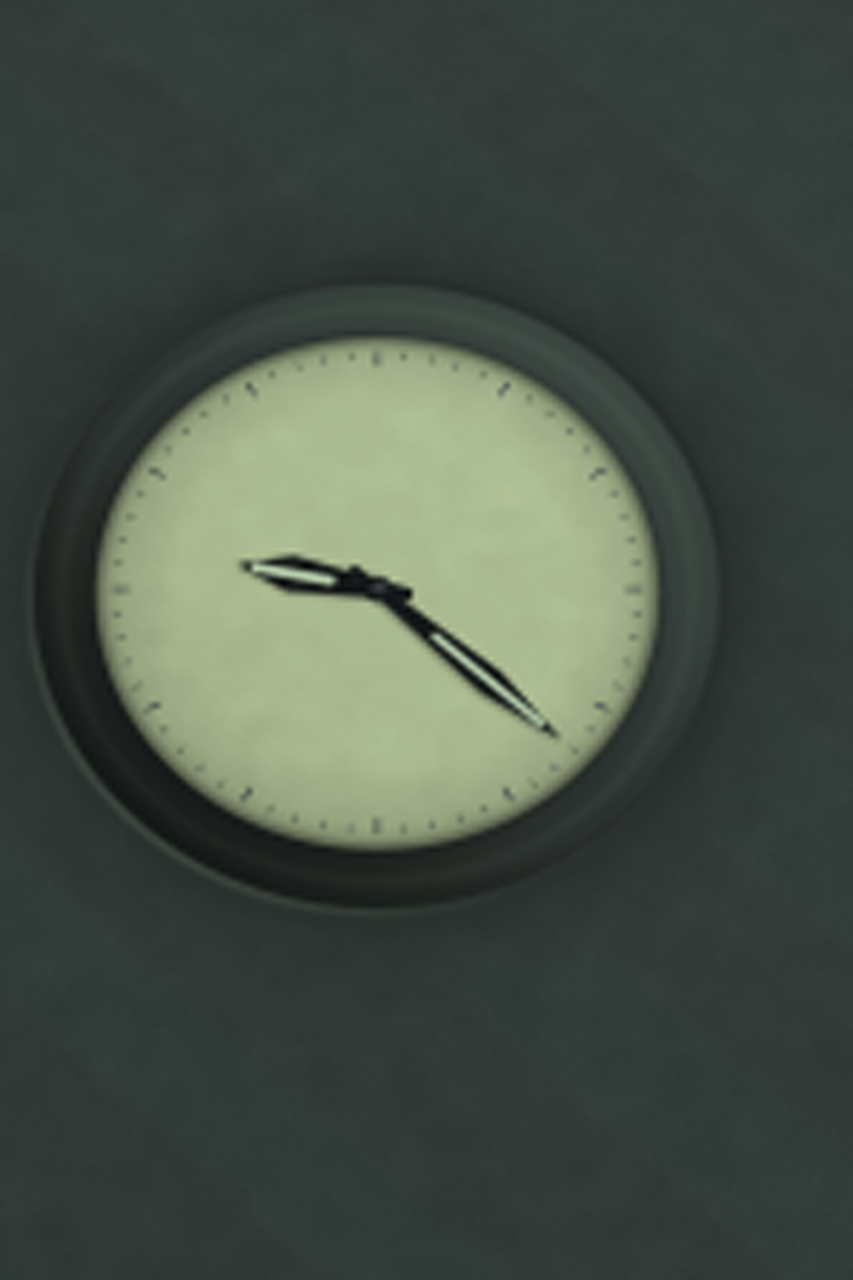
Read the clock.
9:22
